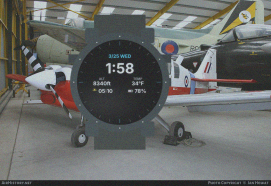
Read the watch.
1:58
